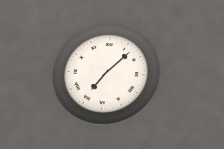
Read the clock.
7:07
